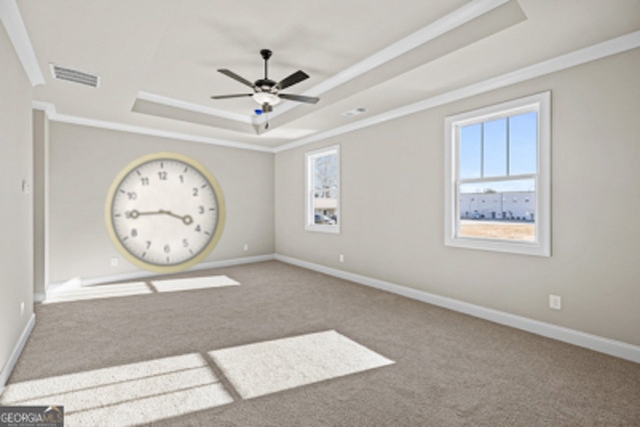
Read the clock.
3:45
